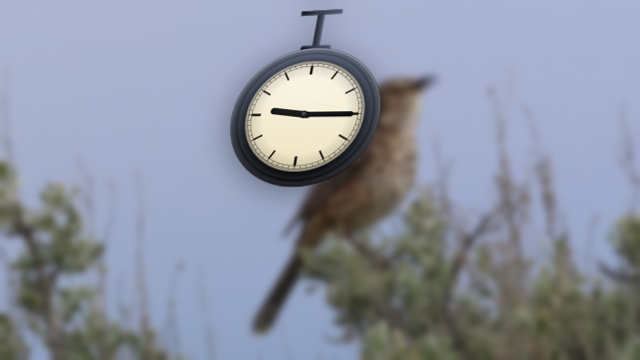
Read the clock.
9:15
